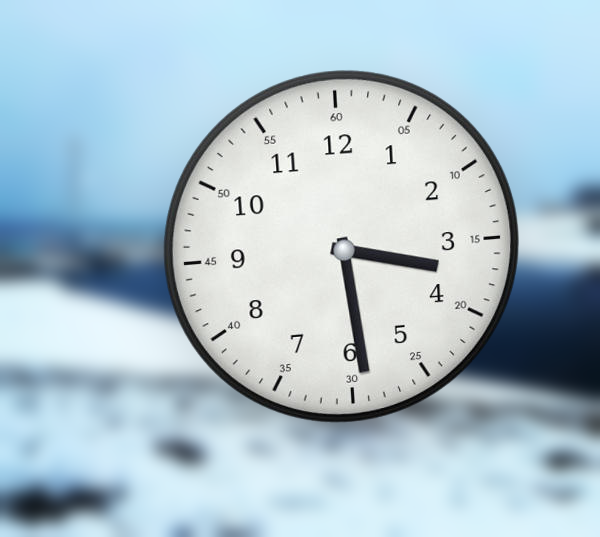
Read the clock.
3:29
